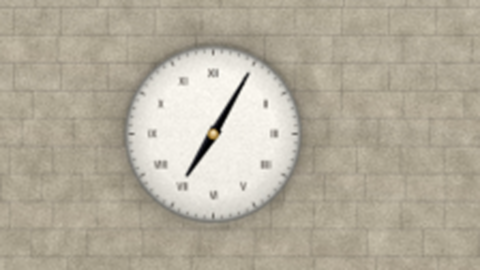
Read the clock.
7:05
